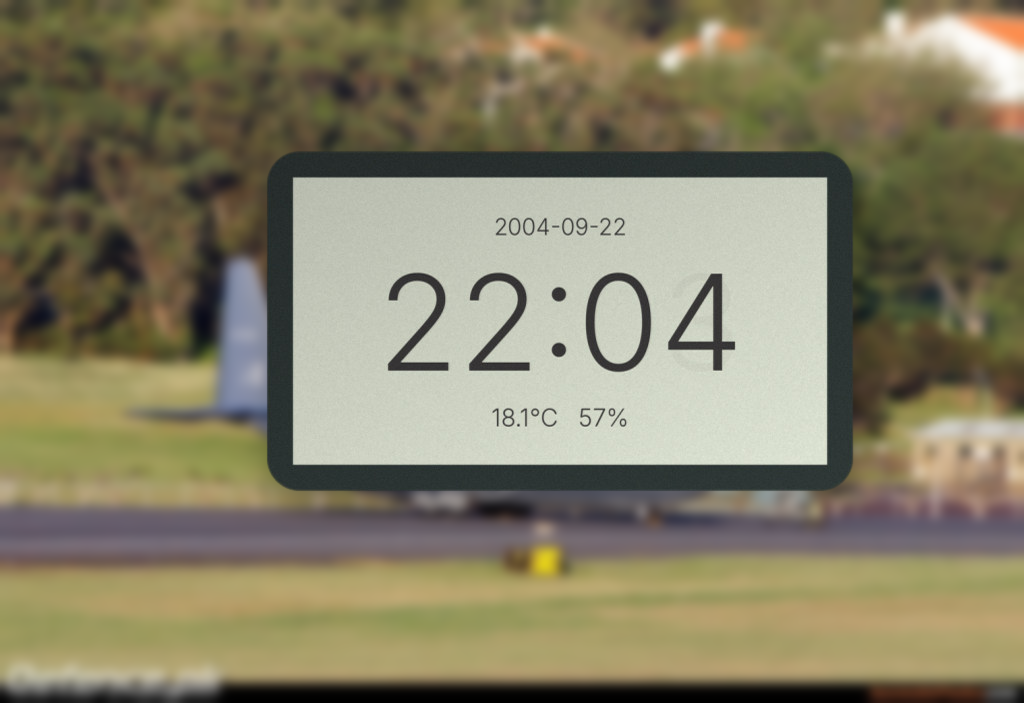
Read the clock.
22:04
